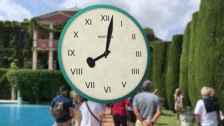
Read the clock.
8:02
